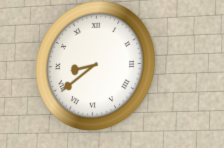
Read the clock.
8:39
